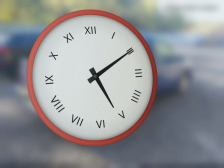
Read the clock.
5:10
